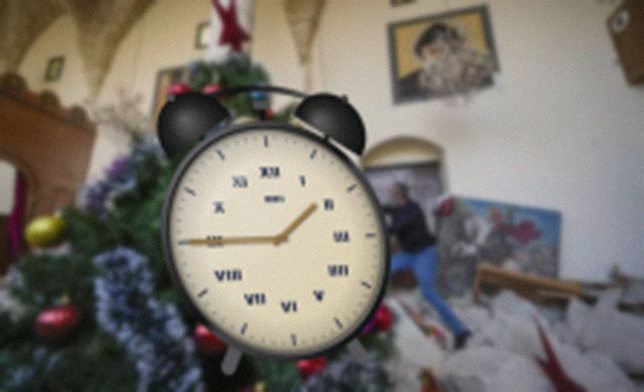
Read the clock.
1:45
